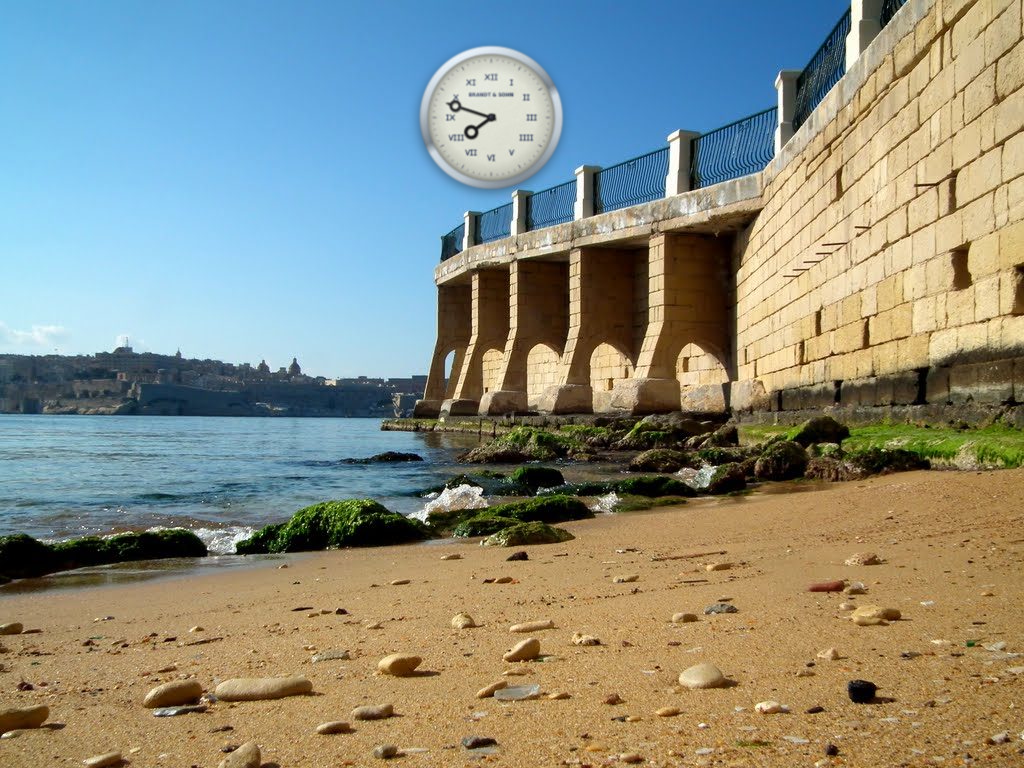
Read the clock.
7:48
